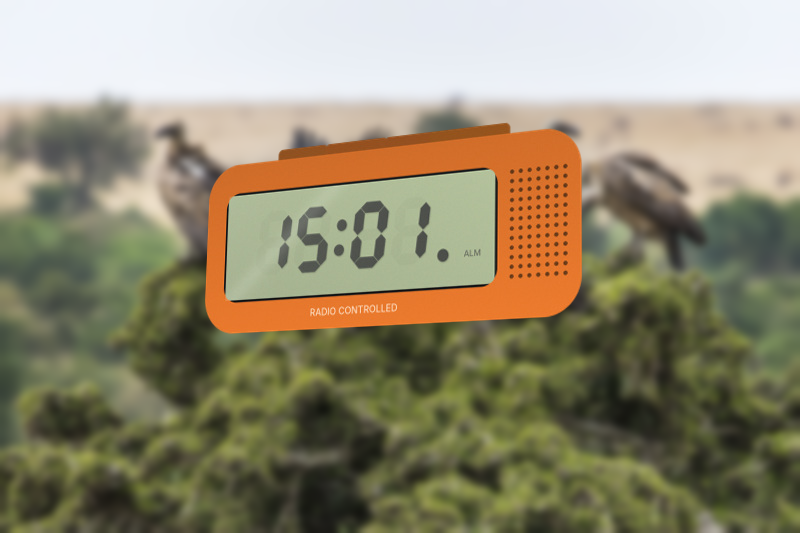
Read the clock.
15:01
